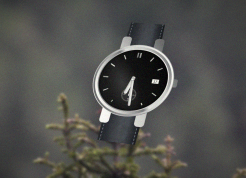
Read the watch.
6:29
